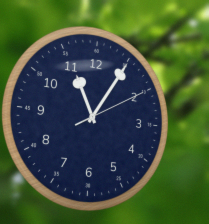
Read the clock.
11:05:10
